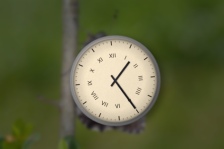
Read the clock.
1:25
